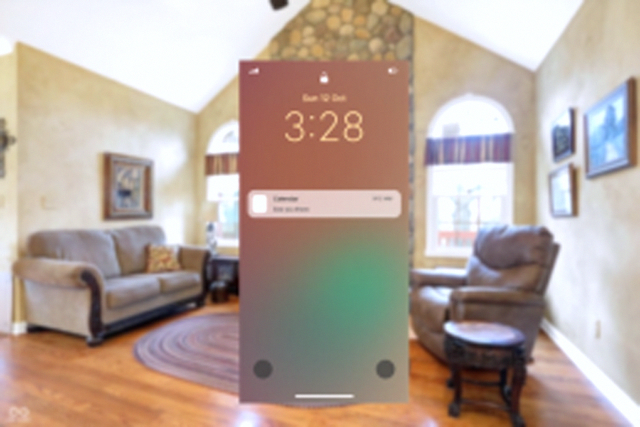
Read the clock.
3:28
